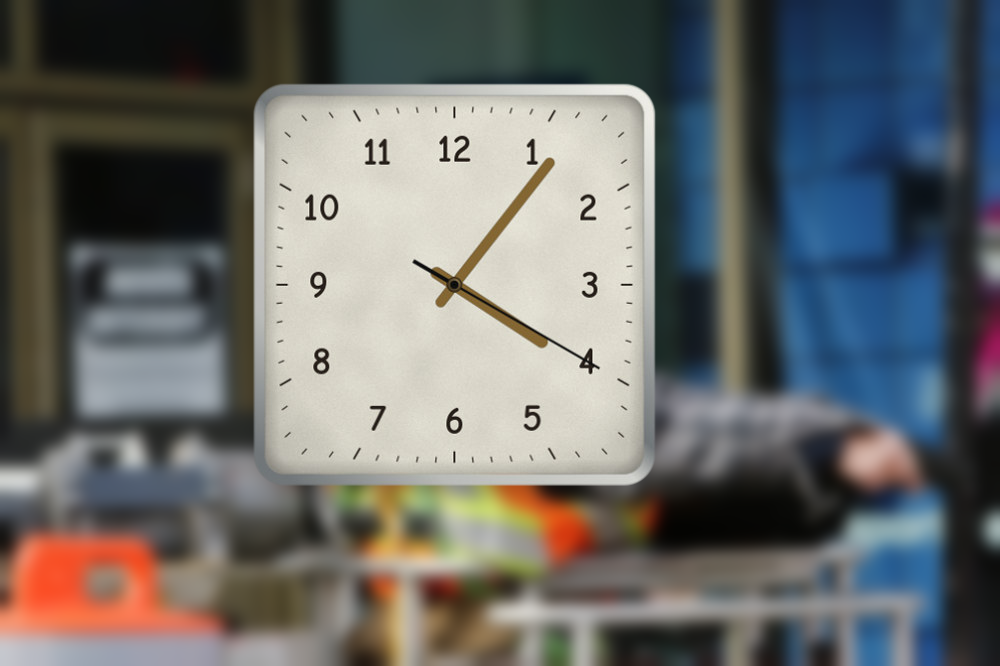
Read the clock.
4:06:20
